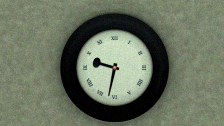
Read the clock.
9:32
